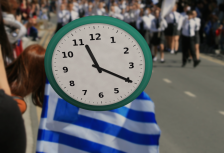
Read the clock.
11:20
